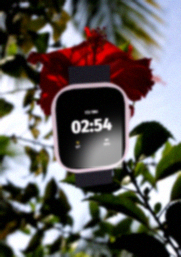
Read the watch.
2:54
